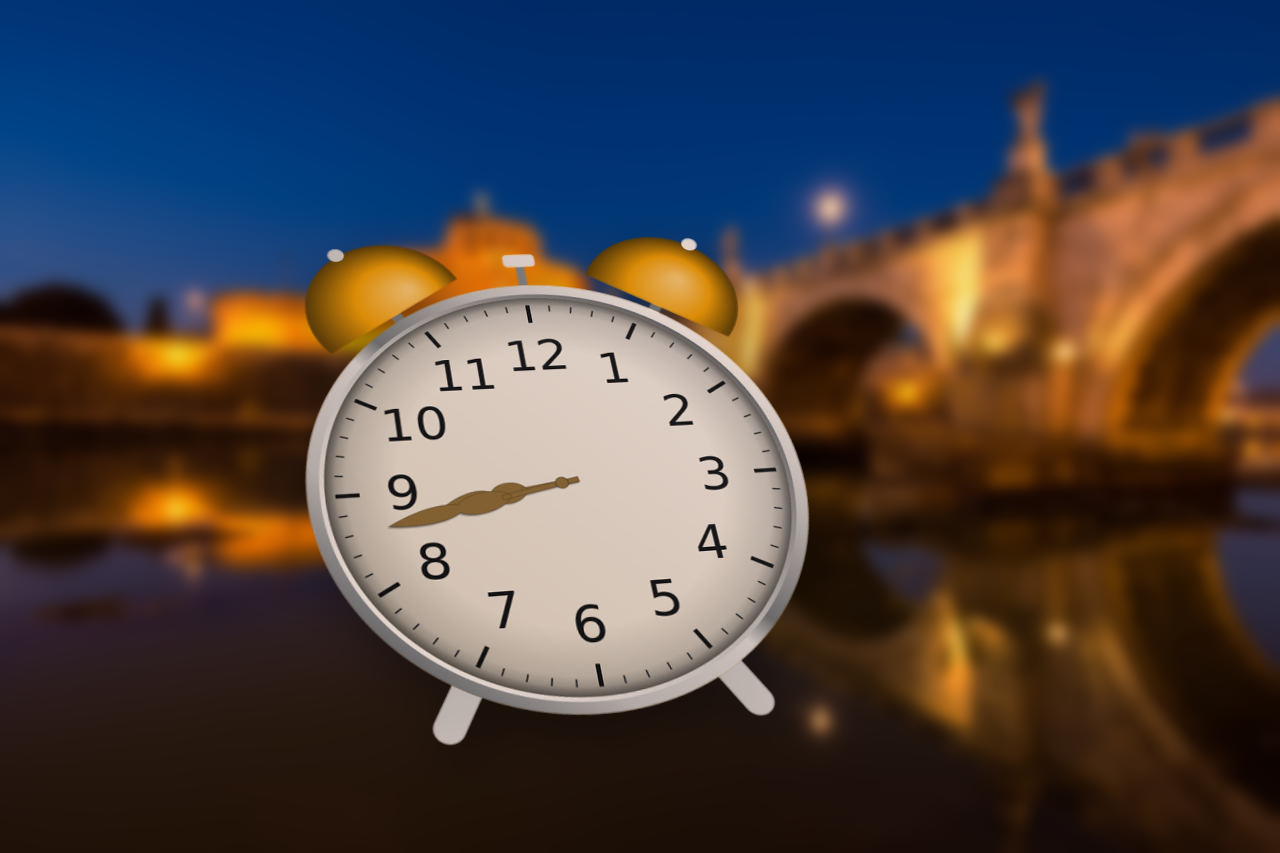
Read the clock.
8:43
